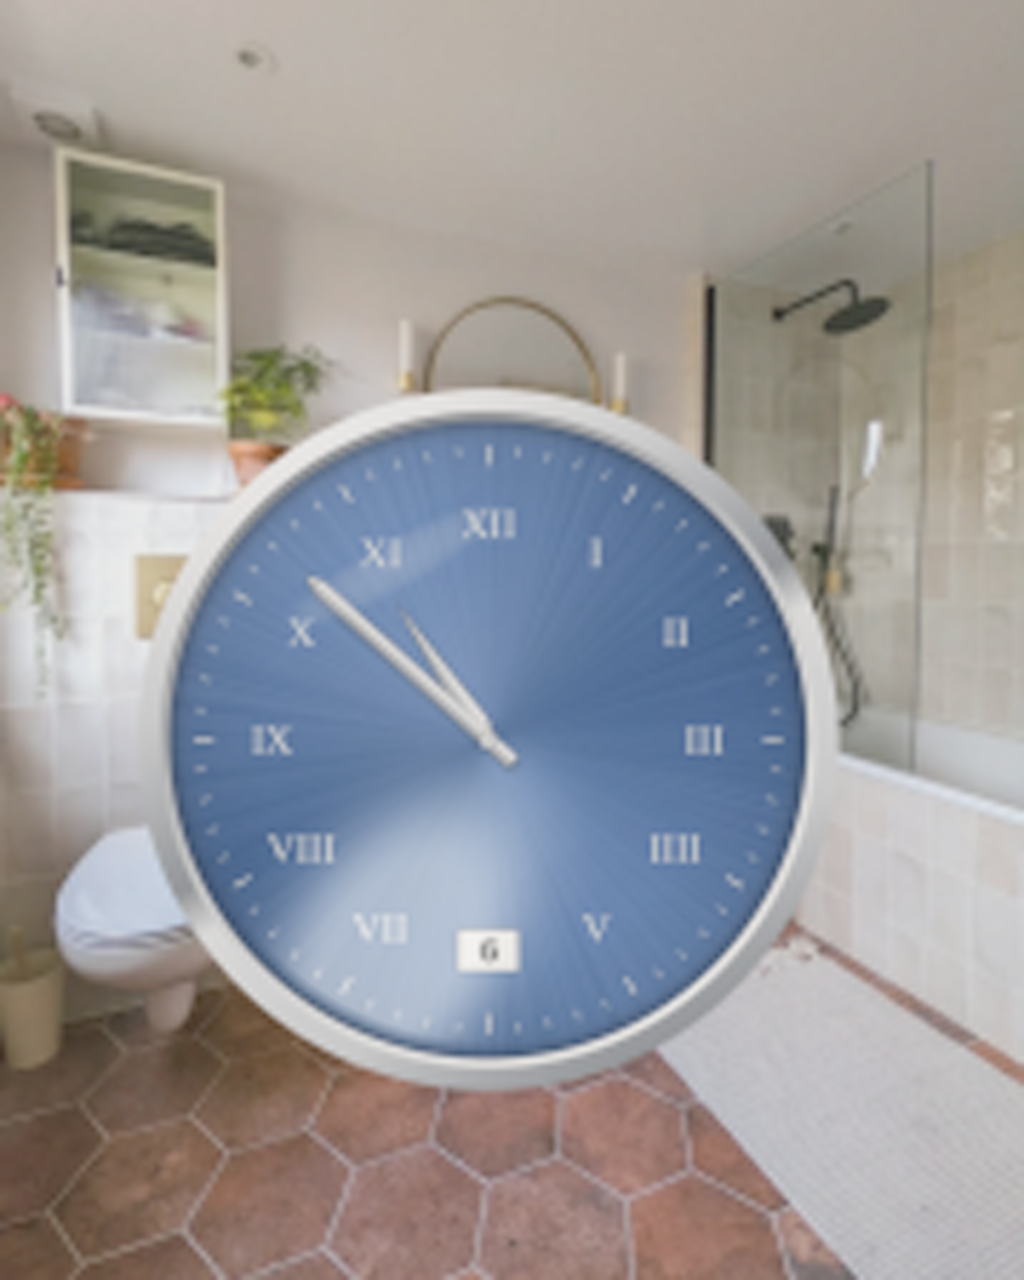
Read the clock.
10:52
